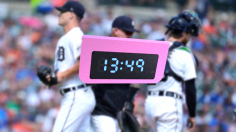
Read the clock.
13:49
